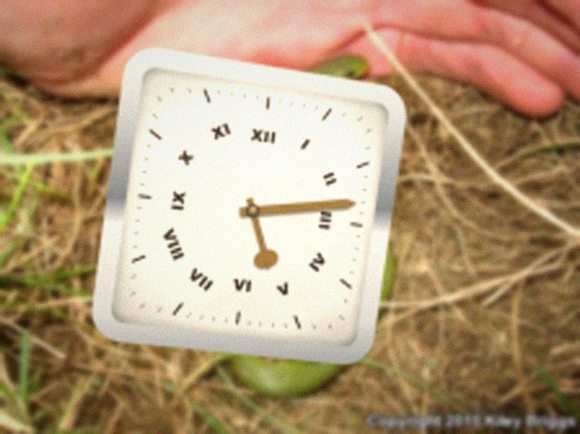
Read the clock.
5:13
